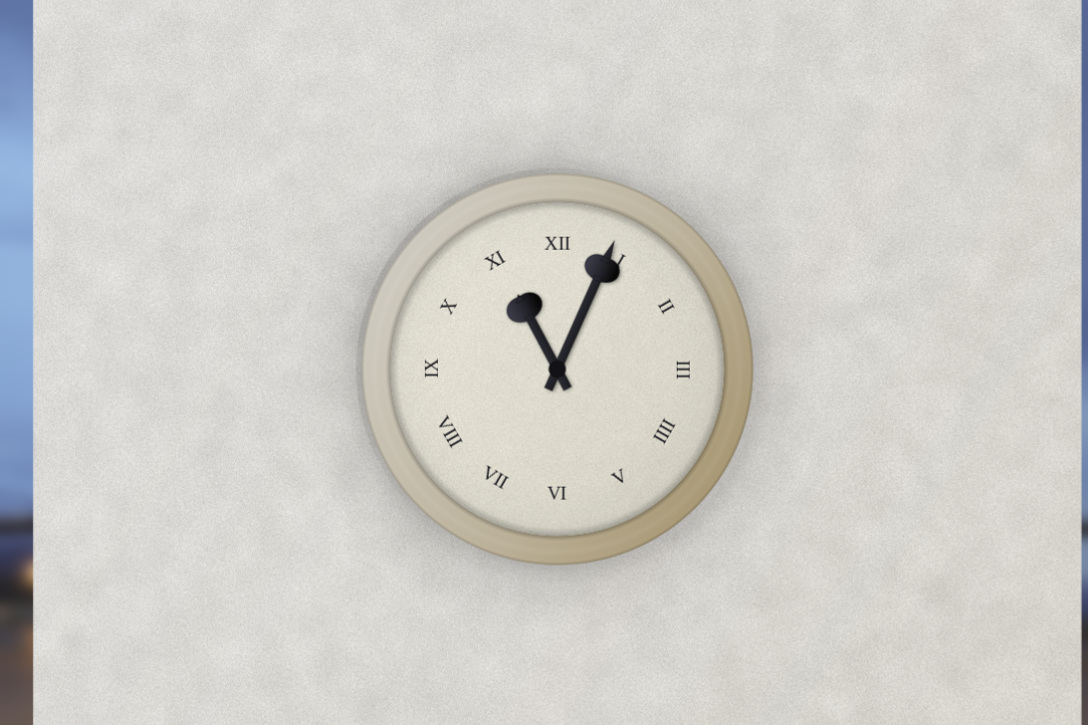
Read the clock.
11:04
